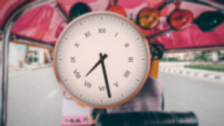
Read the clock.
7:28
